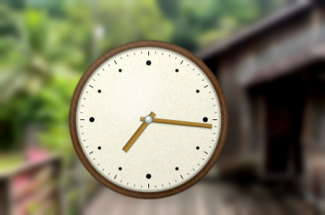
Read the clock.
7:16
